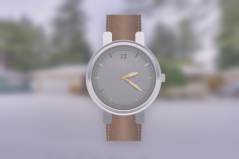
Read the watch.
2:21
